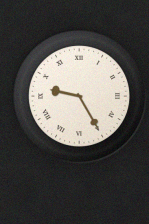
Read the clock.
9:25
